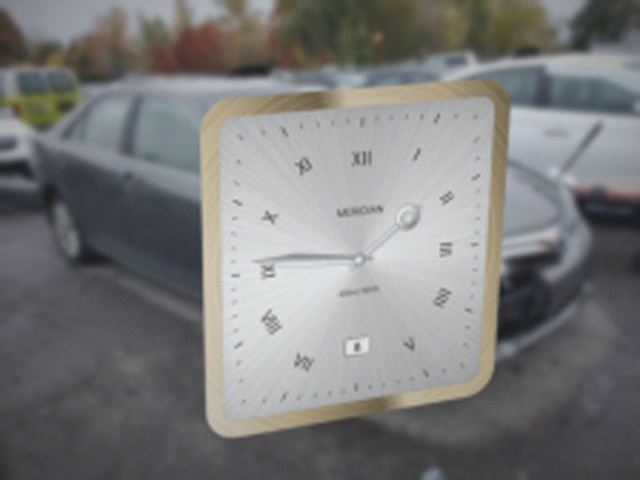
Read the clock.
1:46
